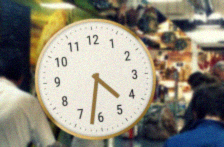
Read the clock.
4:32
